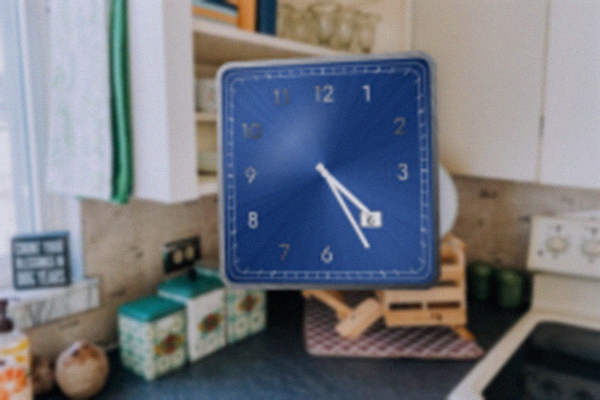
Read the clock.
4:25
